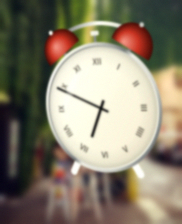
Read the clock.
6:49
